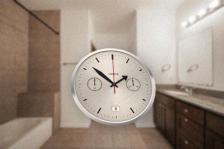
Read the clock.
1:52
